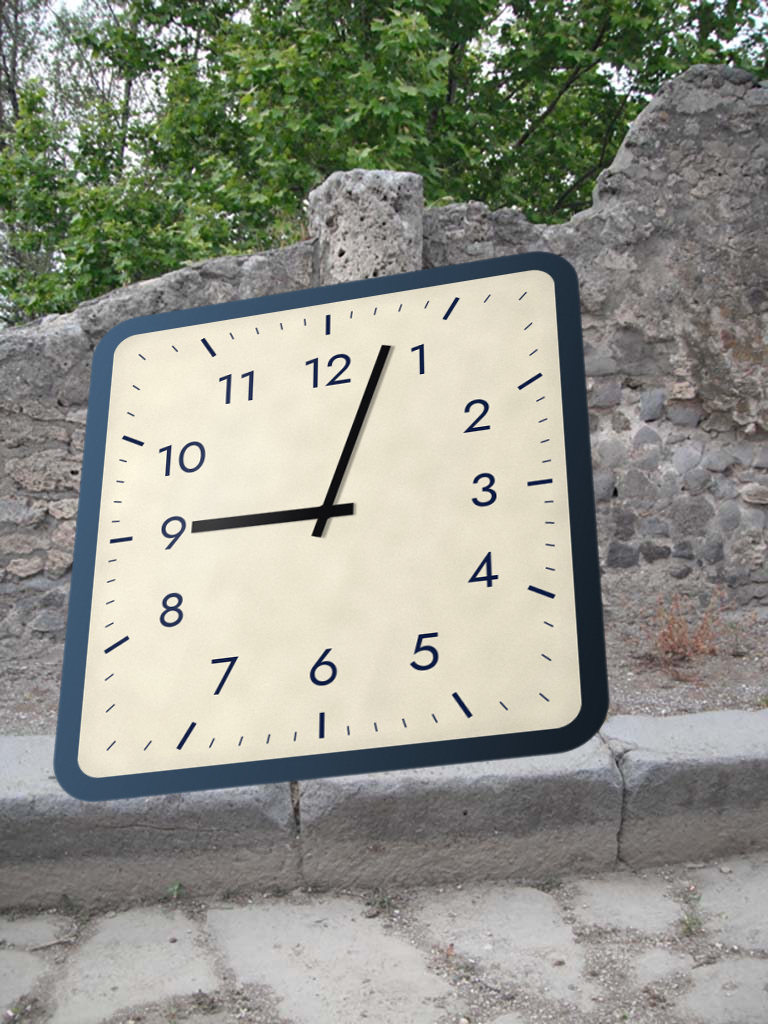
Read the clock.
9:03
